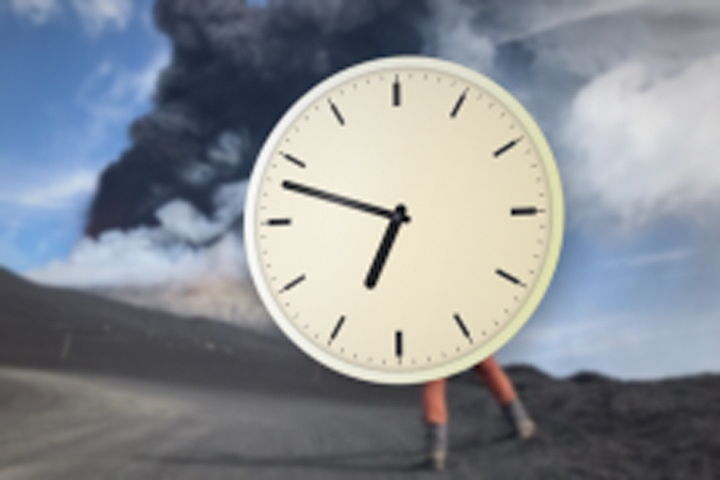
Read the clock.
6:48
